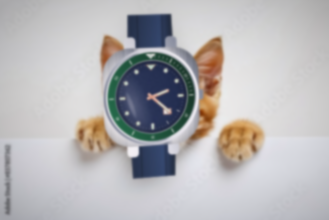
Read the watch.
2:22
